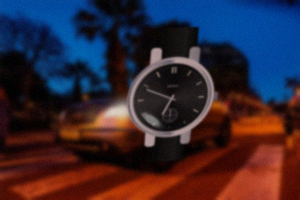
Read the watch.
6:49
